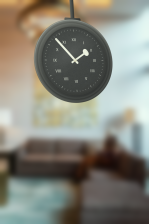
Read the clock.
1:53
